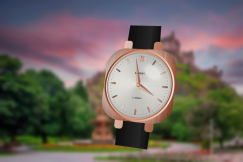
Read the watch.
3:58
